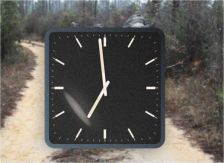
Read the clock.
6:59
